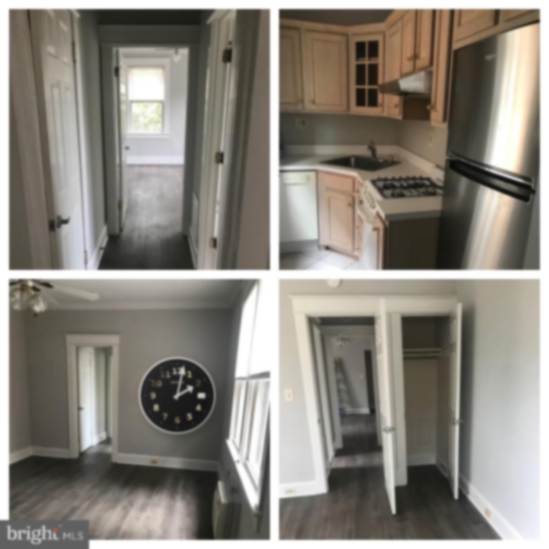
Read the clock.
2:02
